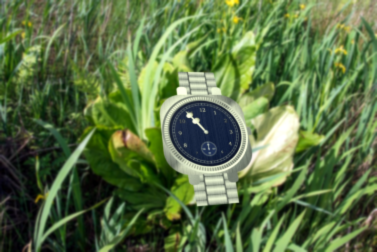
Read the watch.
10:54
